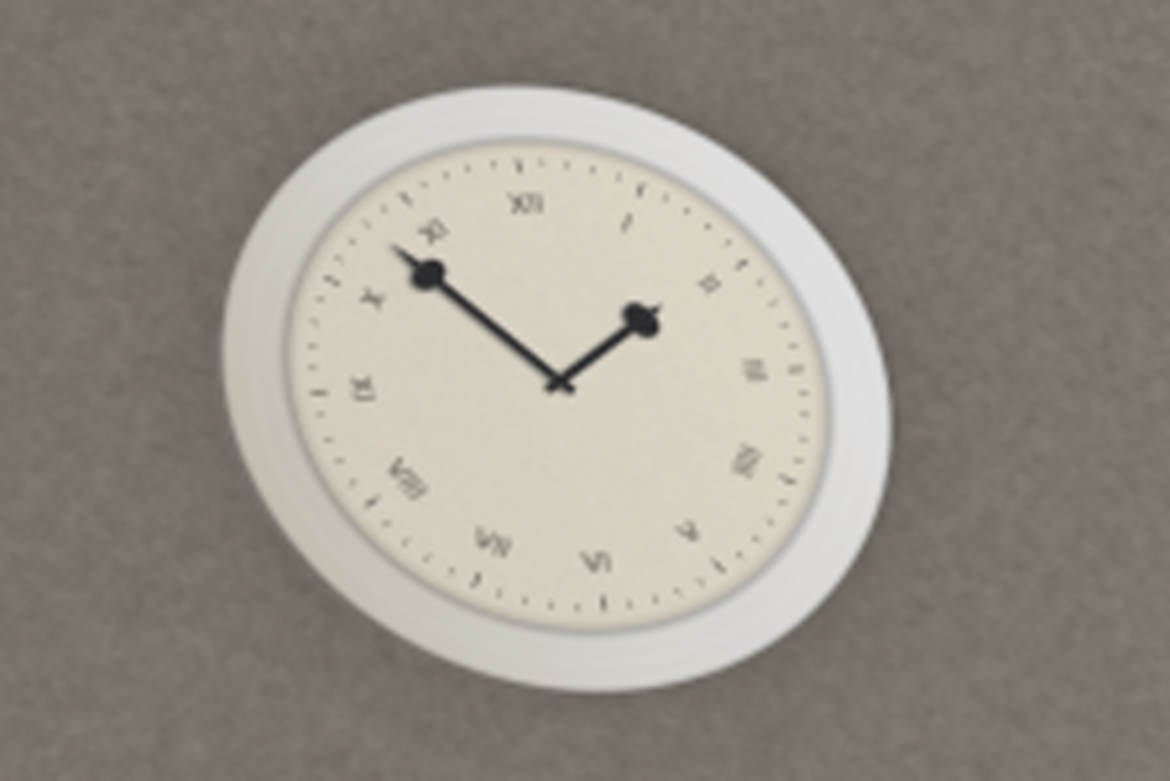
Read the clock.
1:53
